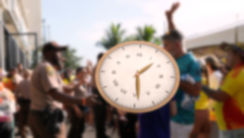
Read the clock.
1:29
